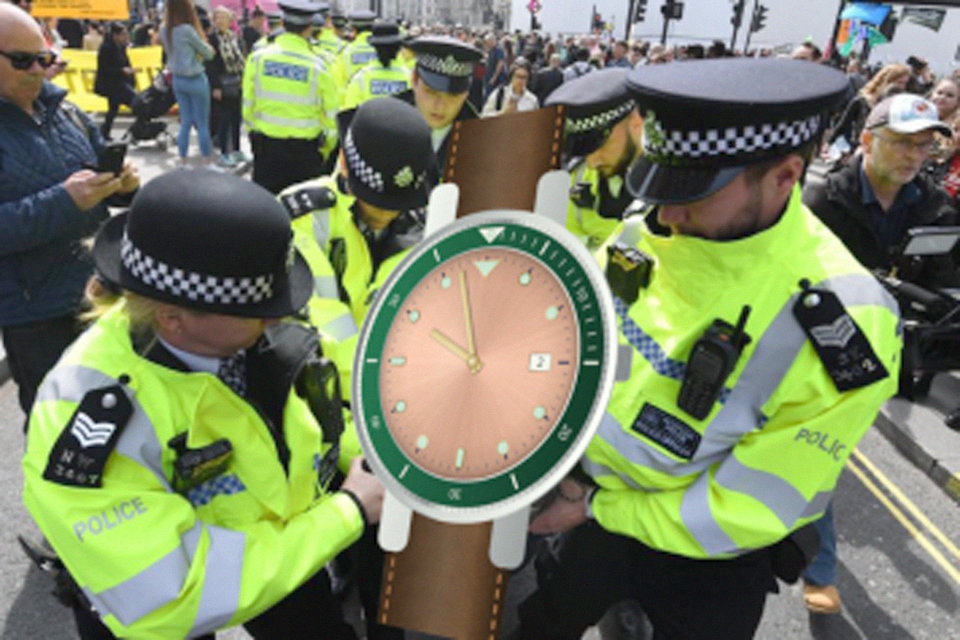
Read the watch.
9:57
